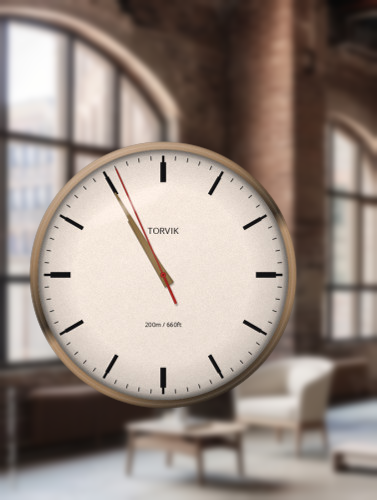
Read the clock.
10:54:56
